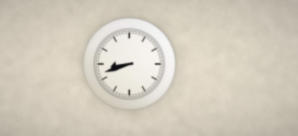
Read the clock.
8:42
